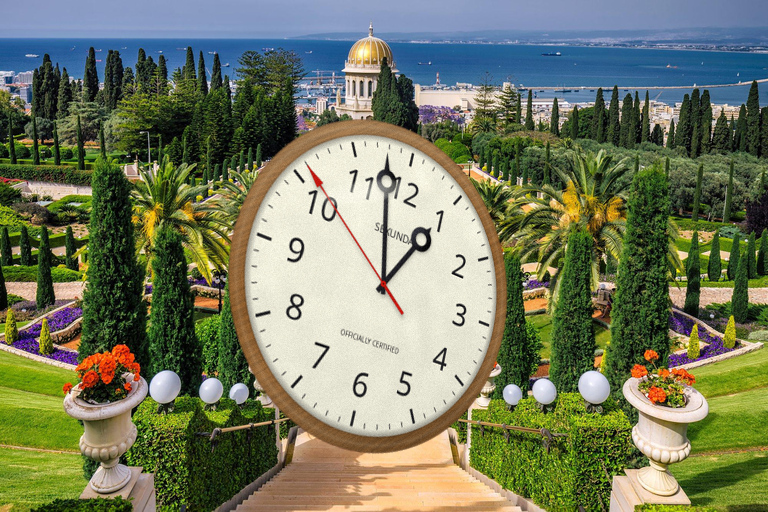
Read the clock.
12:57:51
